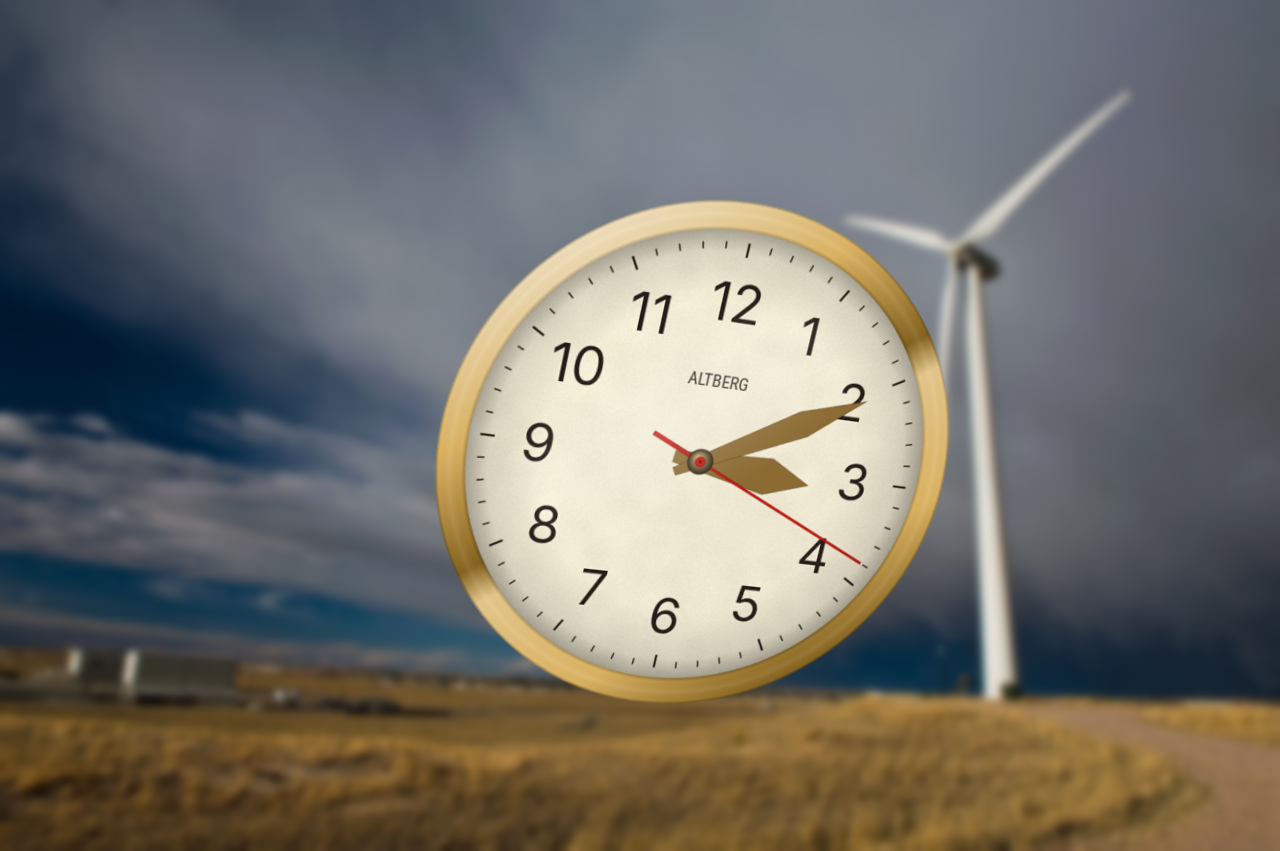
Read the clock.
3:10:19
